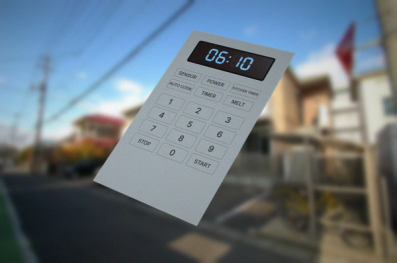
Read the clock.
6:10
